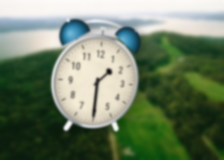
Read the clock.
1:30
